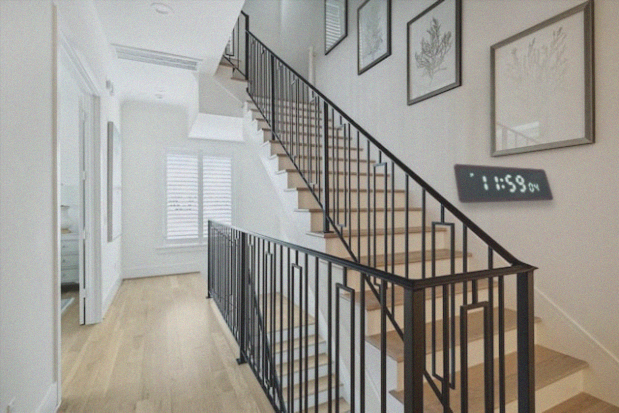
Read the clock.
11:59:04
